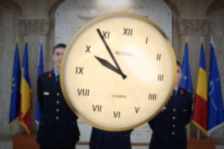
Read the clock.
9:54
